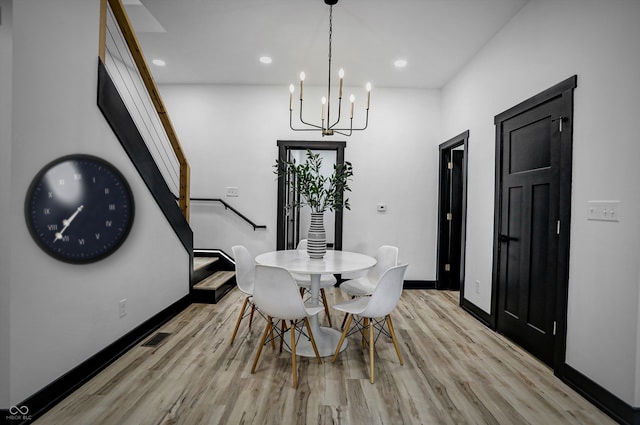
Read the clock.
7:37
